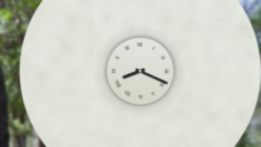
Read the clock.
8:19
